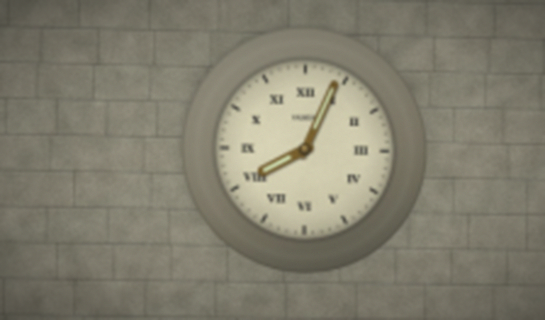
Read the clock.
8:04
